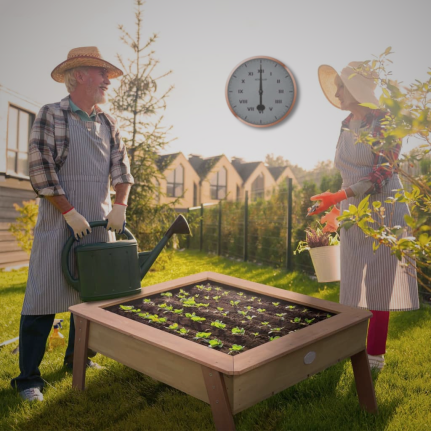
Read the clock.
6:00
